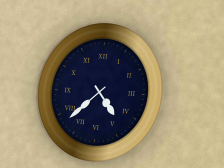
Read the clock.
4:38
